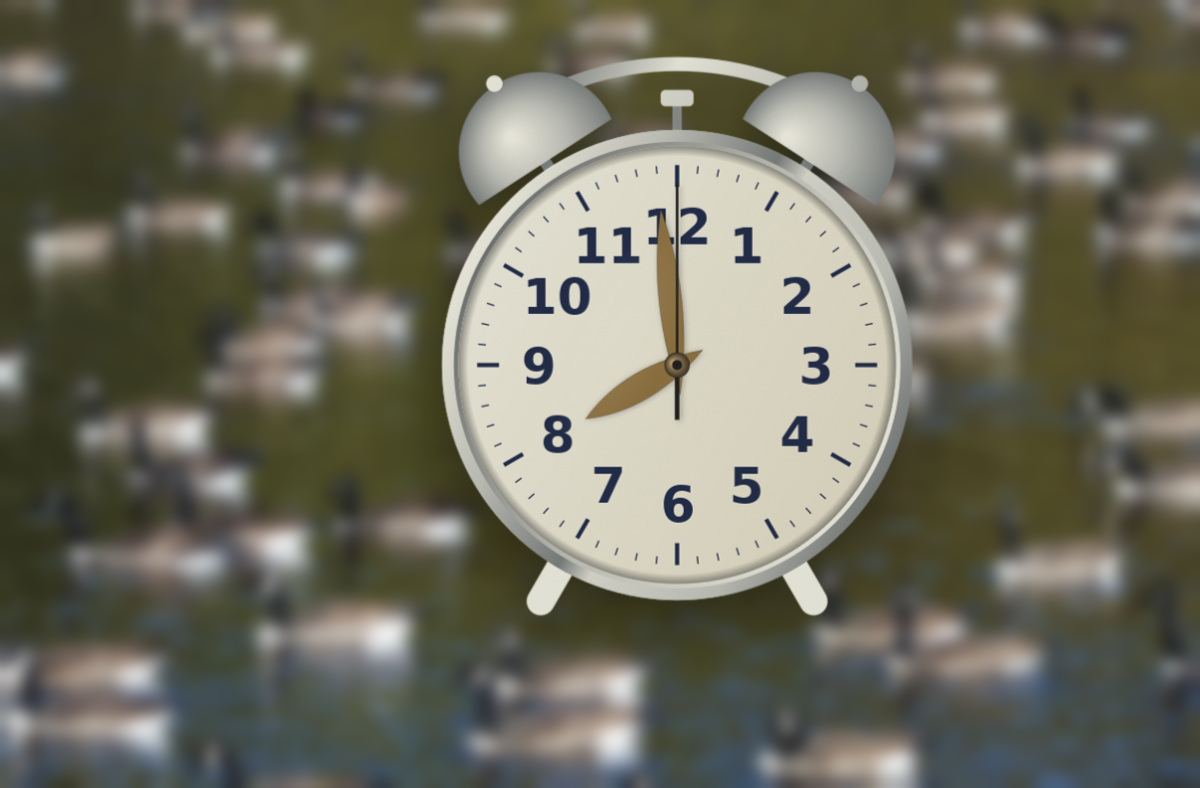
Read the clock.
7:59:00
